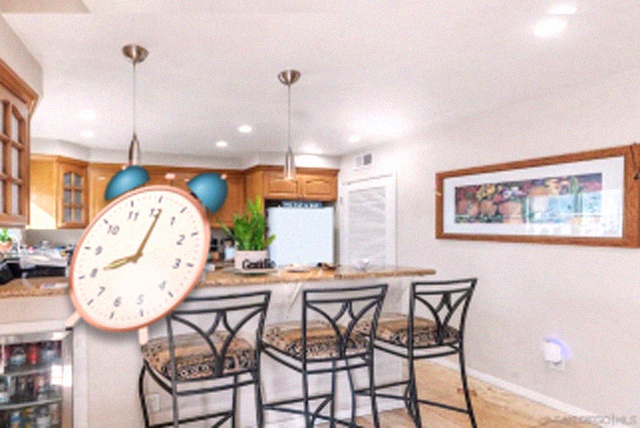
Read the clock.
8:01
